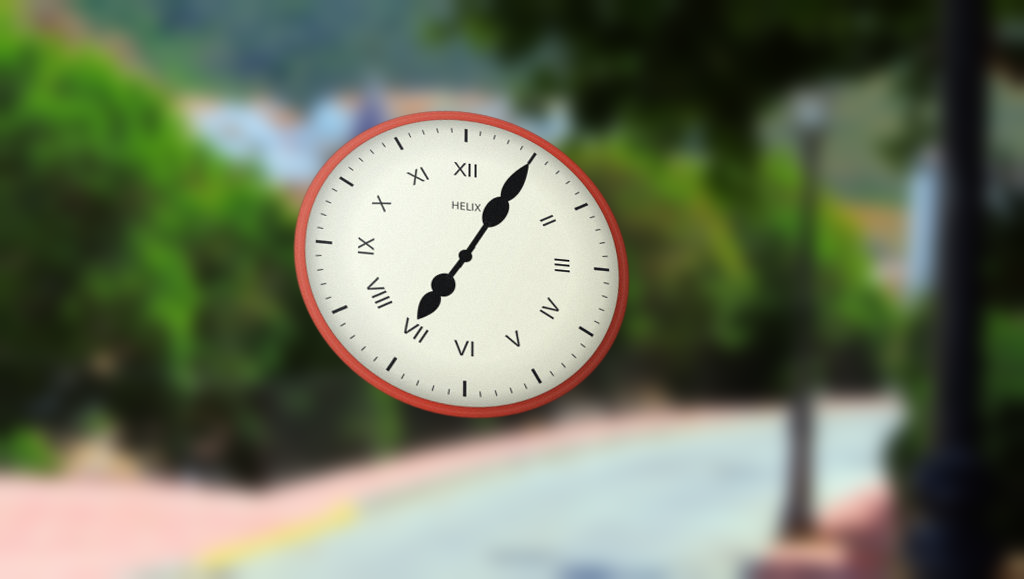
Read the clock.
7:05
